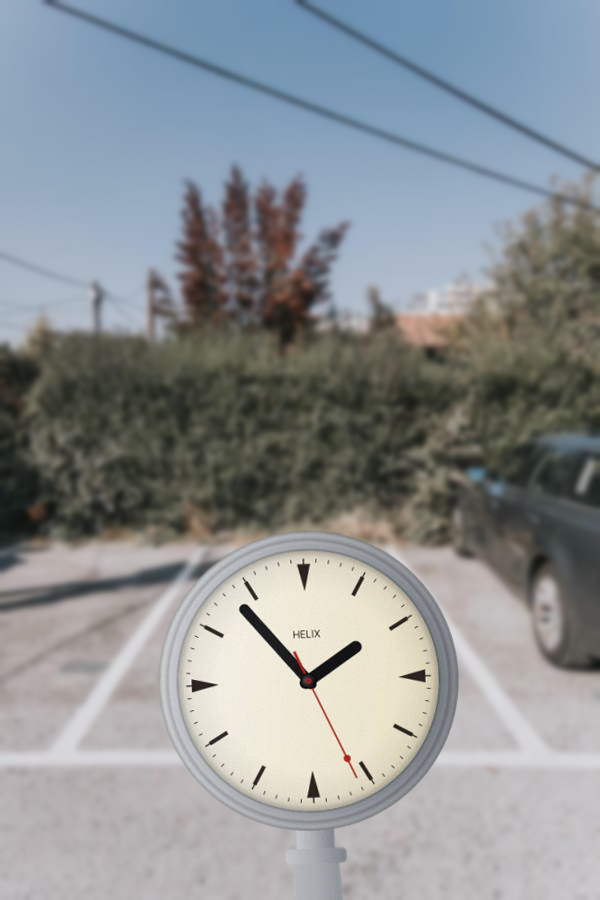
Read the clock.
1:53:26
